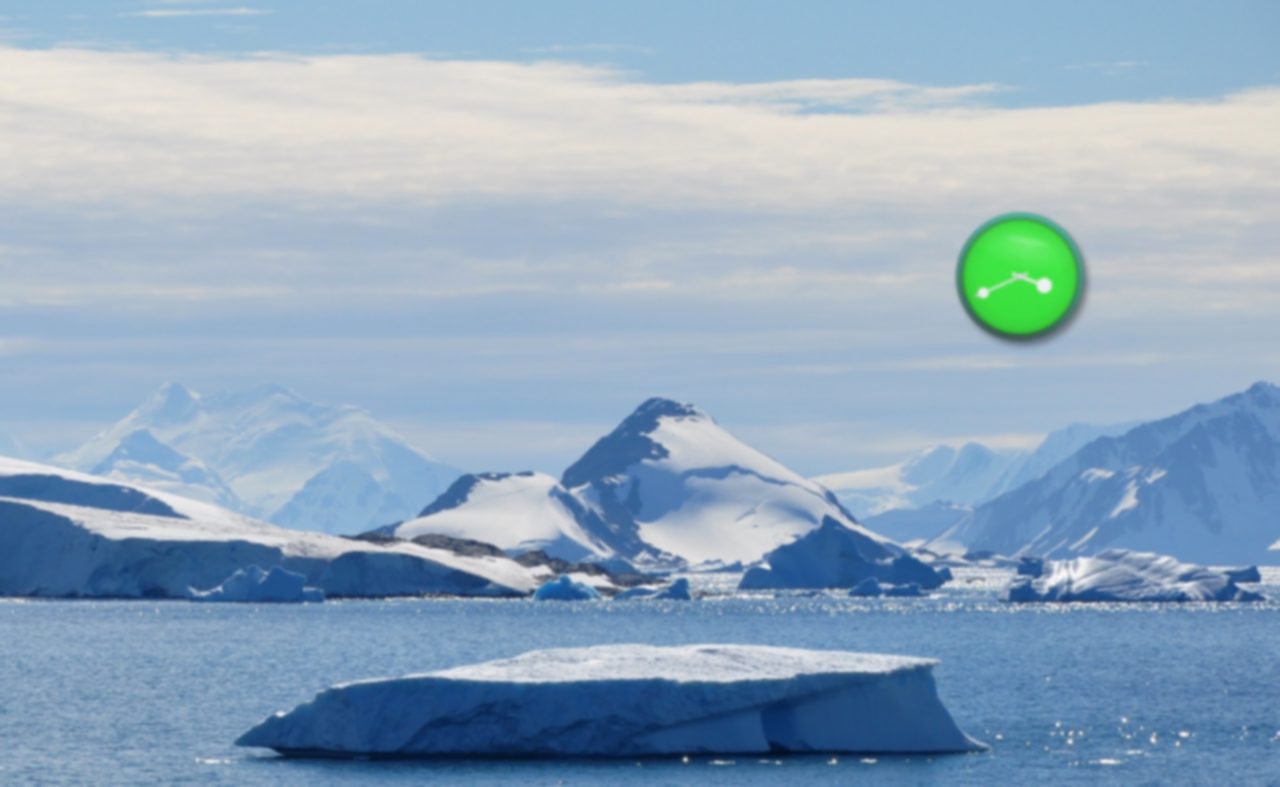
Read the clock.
3:41
